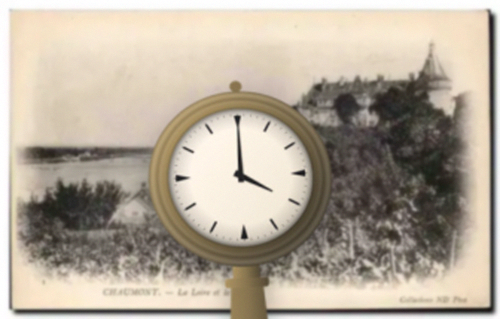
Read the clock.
4:00
